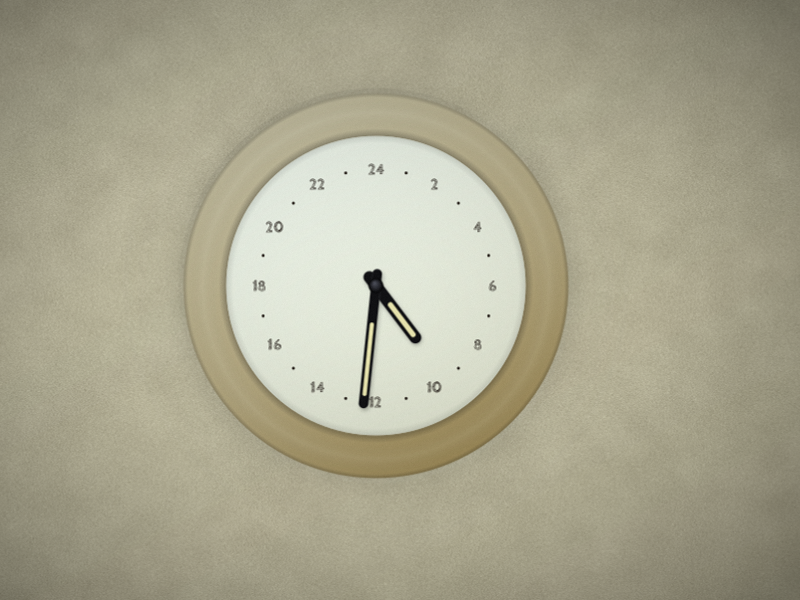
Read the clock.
9:31
